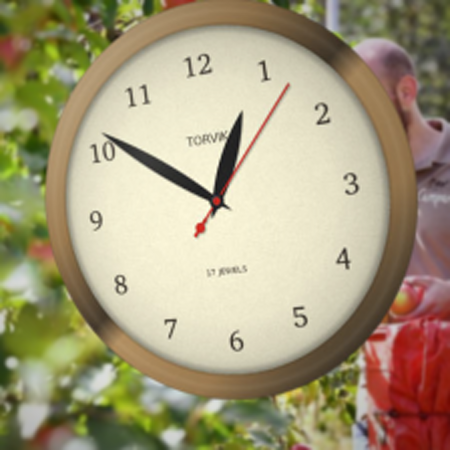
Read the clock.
12:51:07
